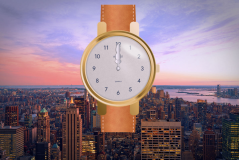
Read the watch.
12:00
